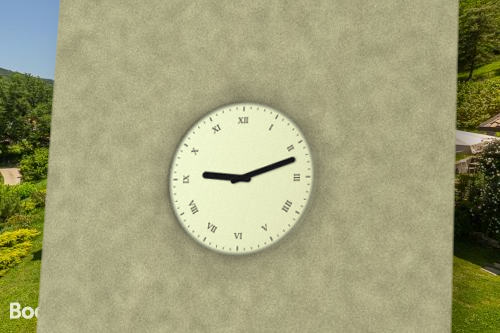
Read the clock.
9:12
